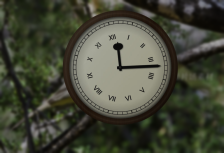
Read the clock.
12:17
